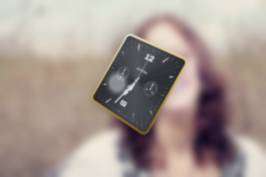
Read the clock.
6:33
